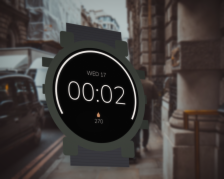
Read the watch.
0:02
